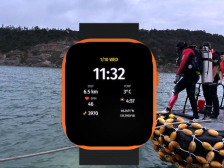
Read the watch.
11:32
